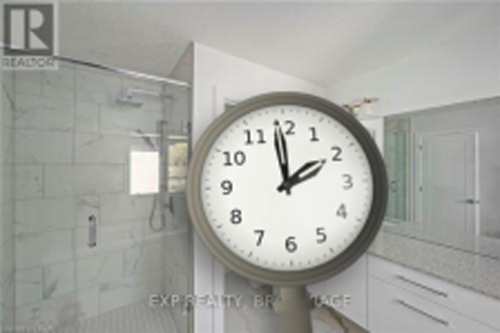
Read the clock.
1:59
